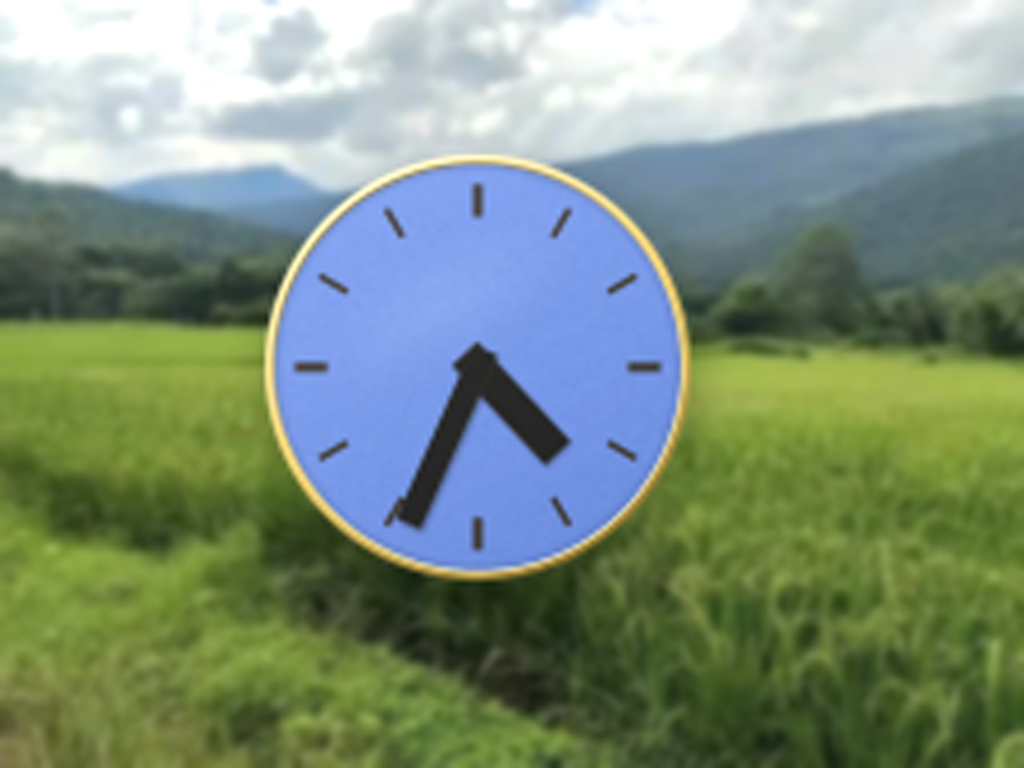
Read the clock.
4:34
